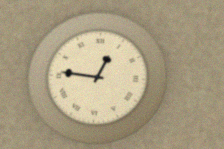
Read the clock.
12:46
